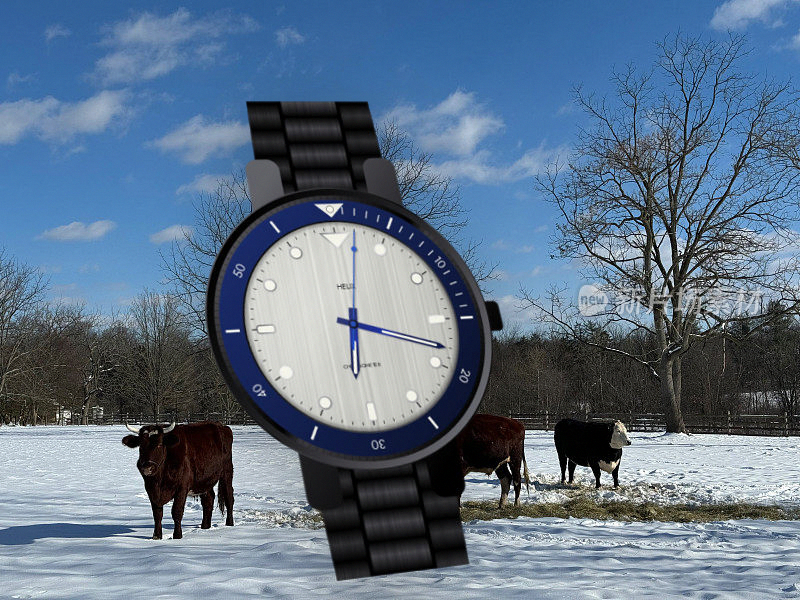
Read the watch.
6:18:02
